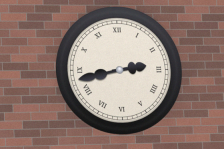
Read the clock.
2:43
